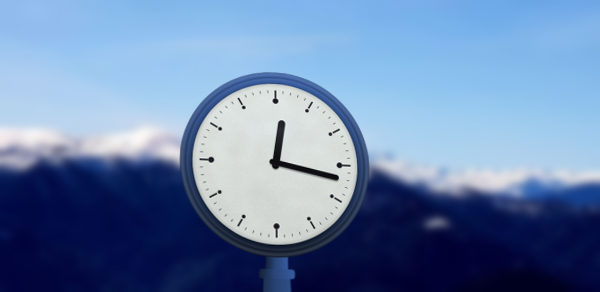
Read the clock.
12:17
